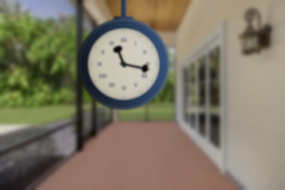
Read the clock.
11:17
